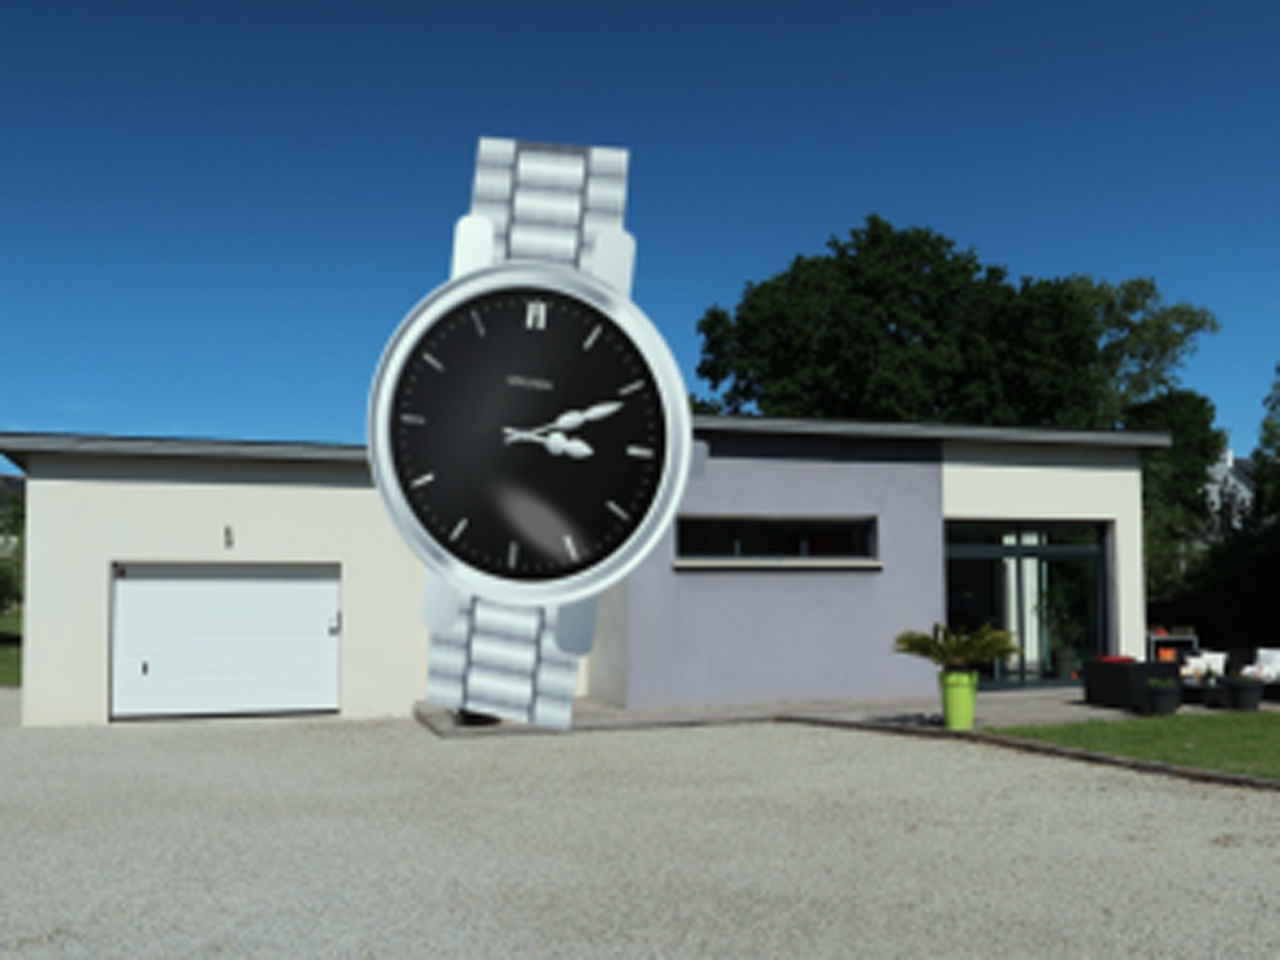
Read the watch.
3:11
